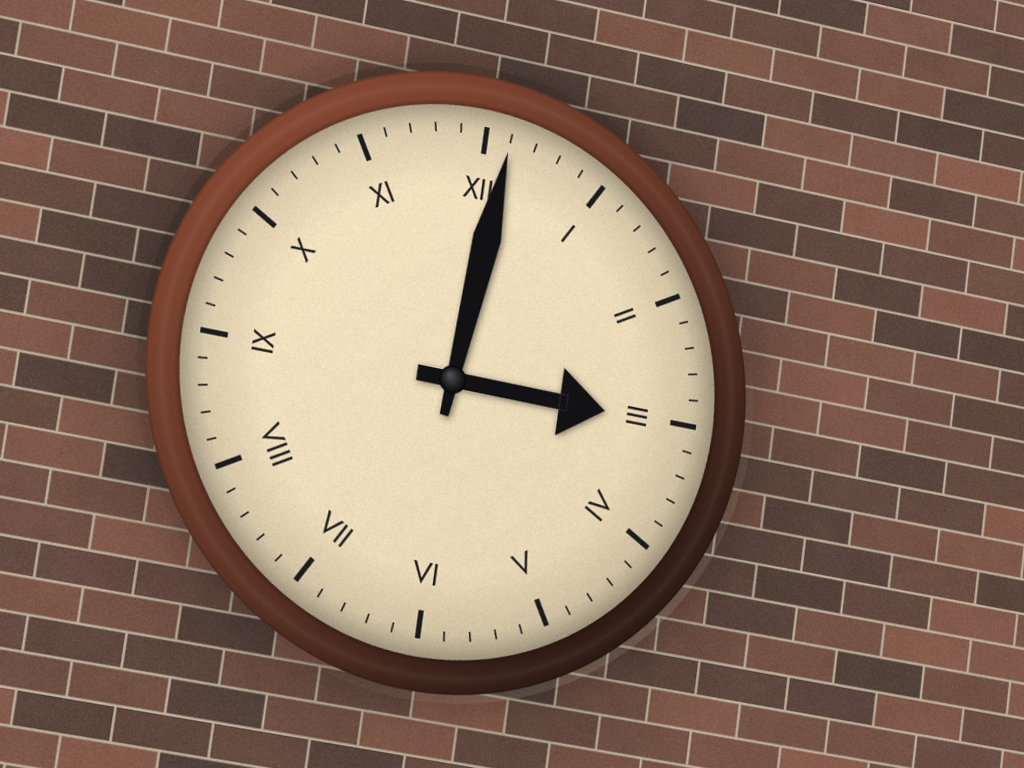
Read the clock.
3:01
